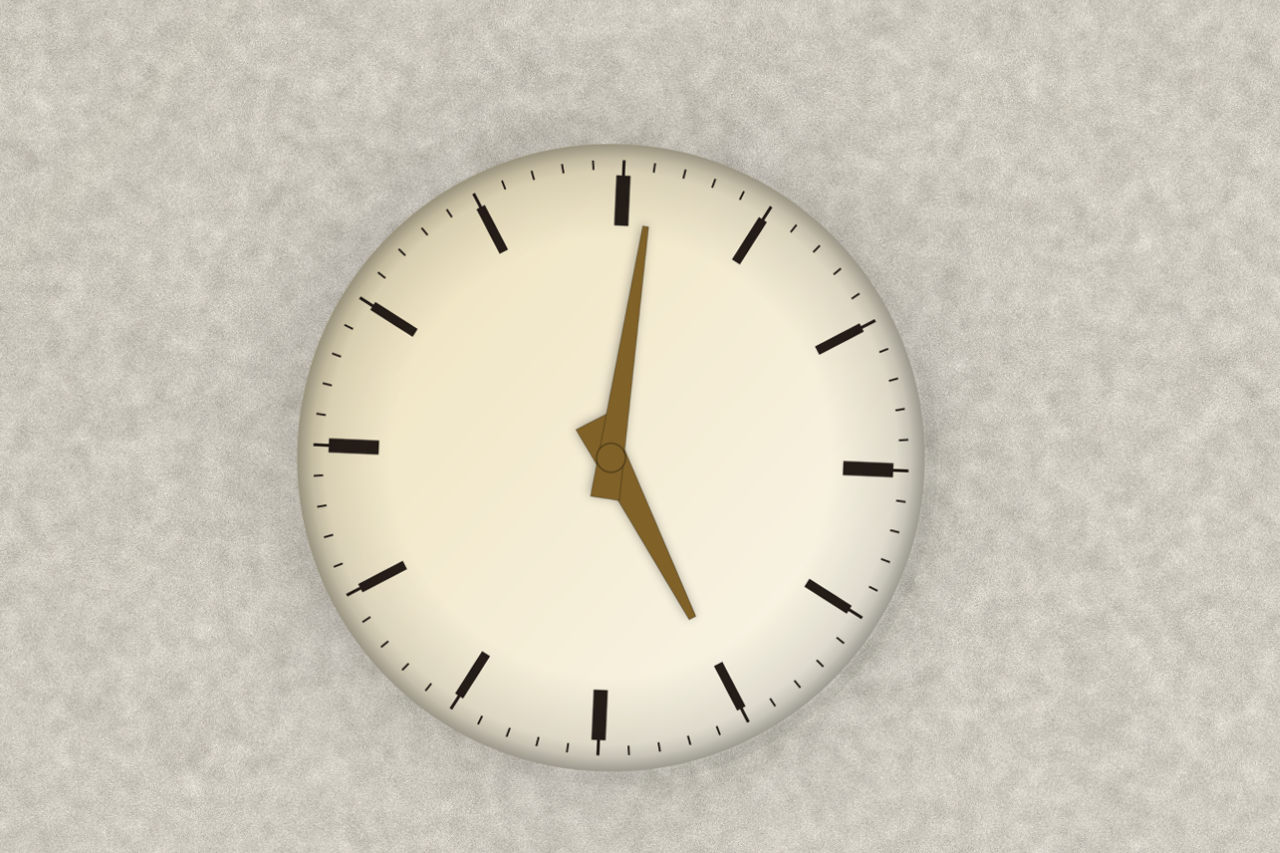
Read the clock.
5:01
